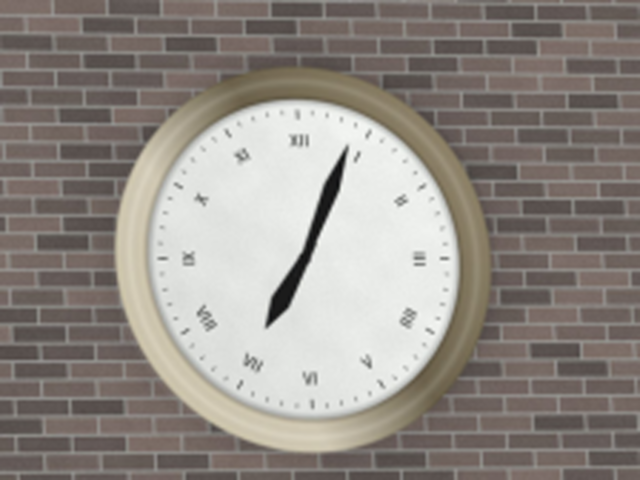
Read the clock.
7:04
